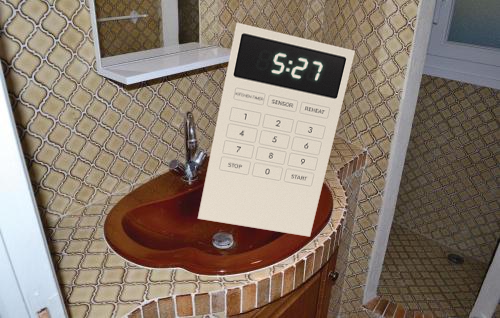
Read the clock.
5:27
